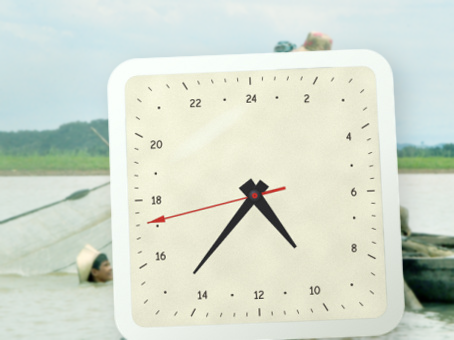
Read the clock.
9:36:43
